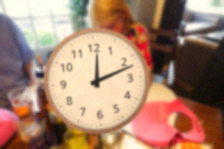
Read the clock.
12:12
